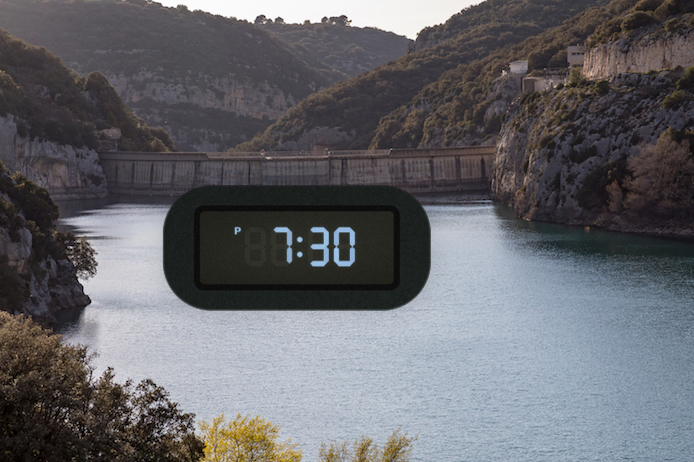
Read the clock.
7:30
